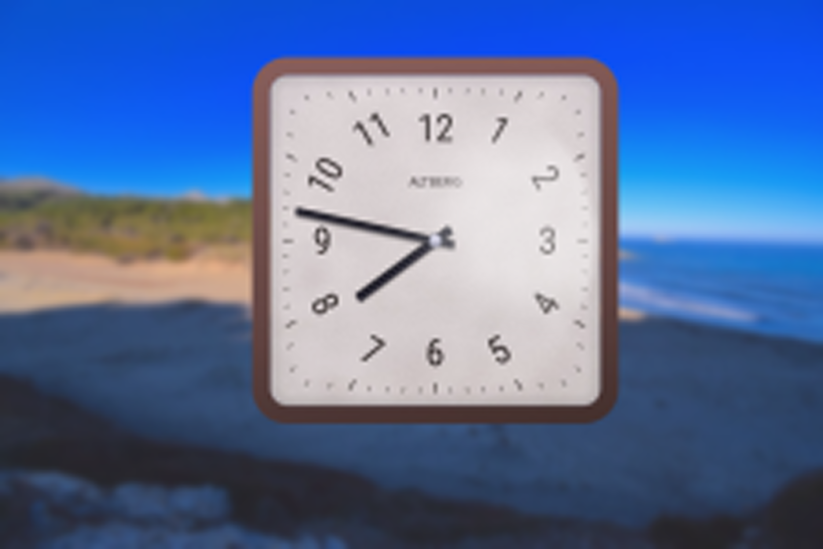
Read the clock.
7:47
